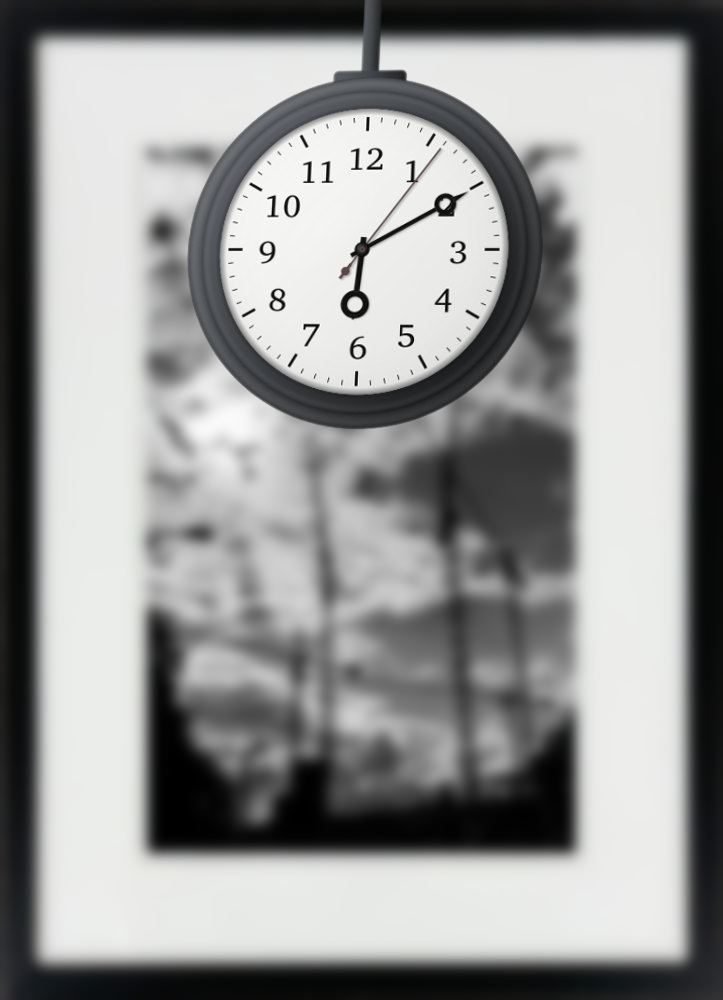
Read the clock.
6:10:06
